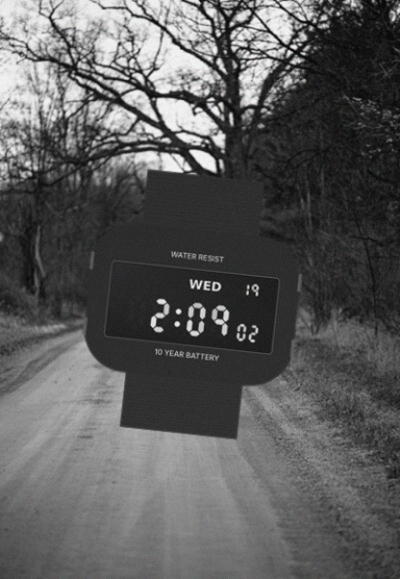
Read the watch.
2:09:02
